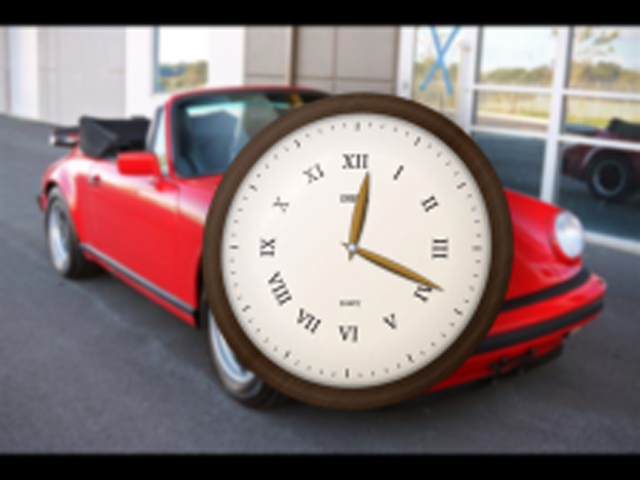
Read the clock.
12:19
